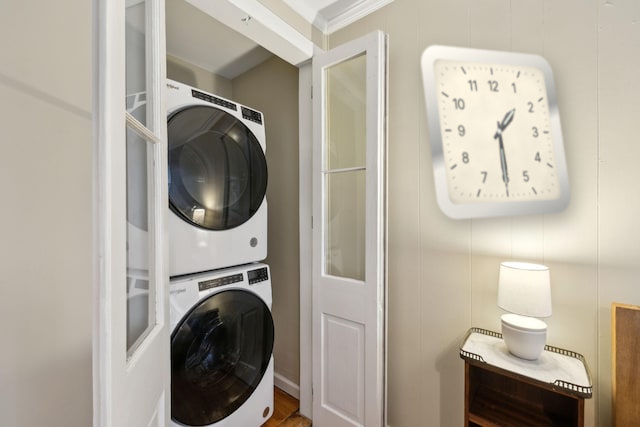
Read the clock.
1:30
